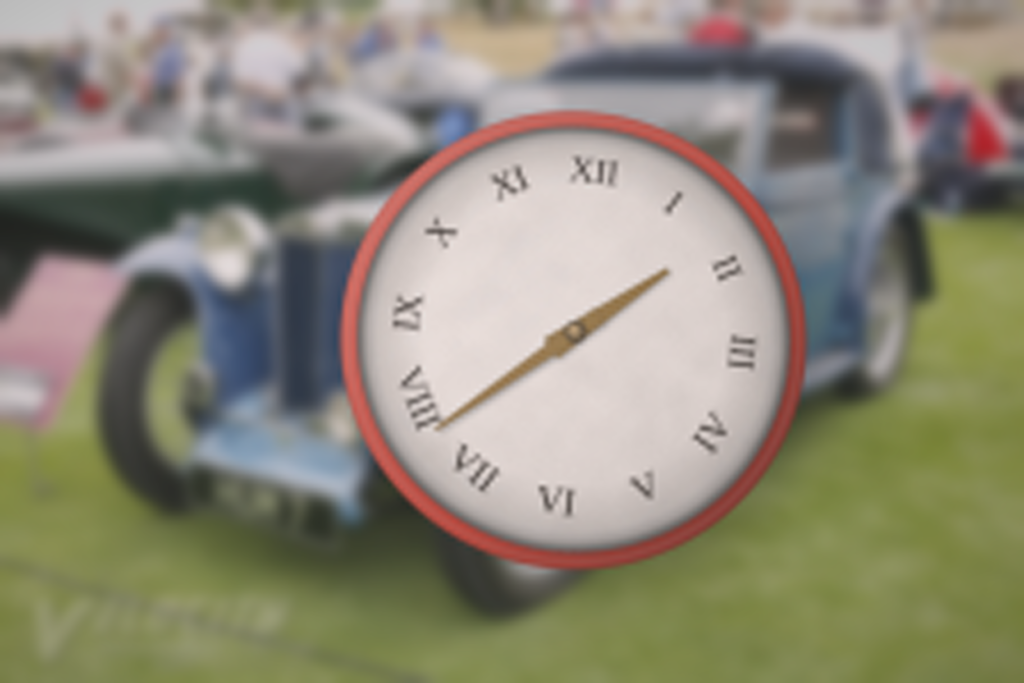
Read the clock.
1:38
